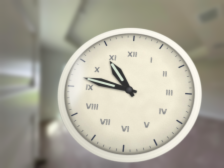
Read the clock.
10:47
